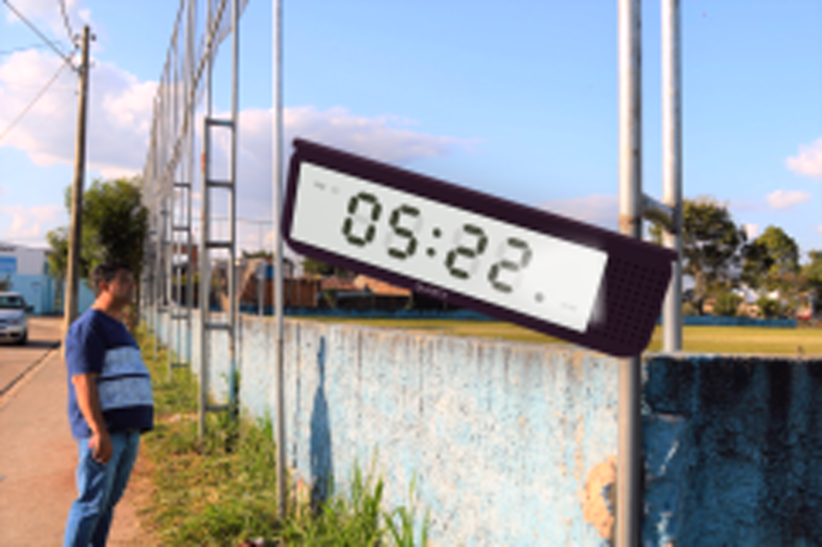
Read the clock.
5:22
